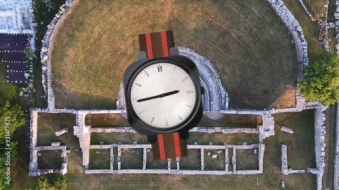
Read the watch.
2:44
